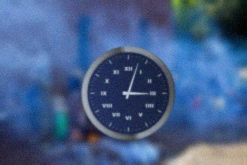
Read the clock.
3:03
